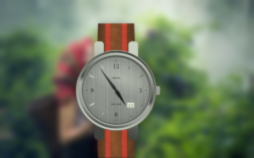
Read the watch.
4:54
